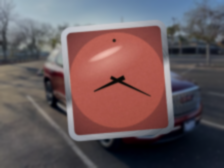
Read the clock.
8:20
